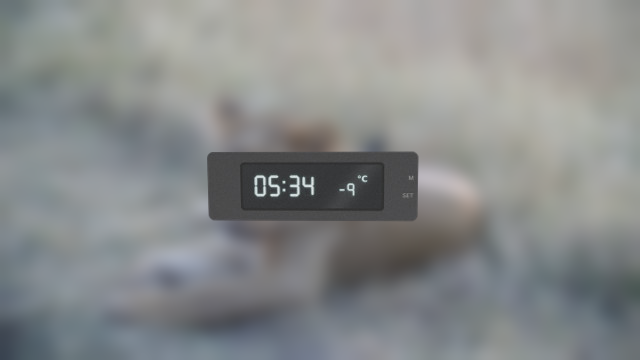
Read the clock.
5:34
